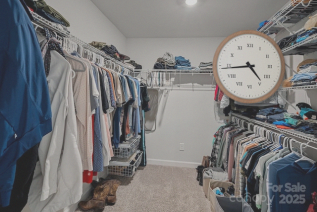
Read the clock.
4:44
